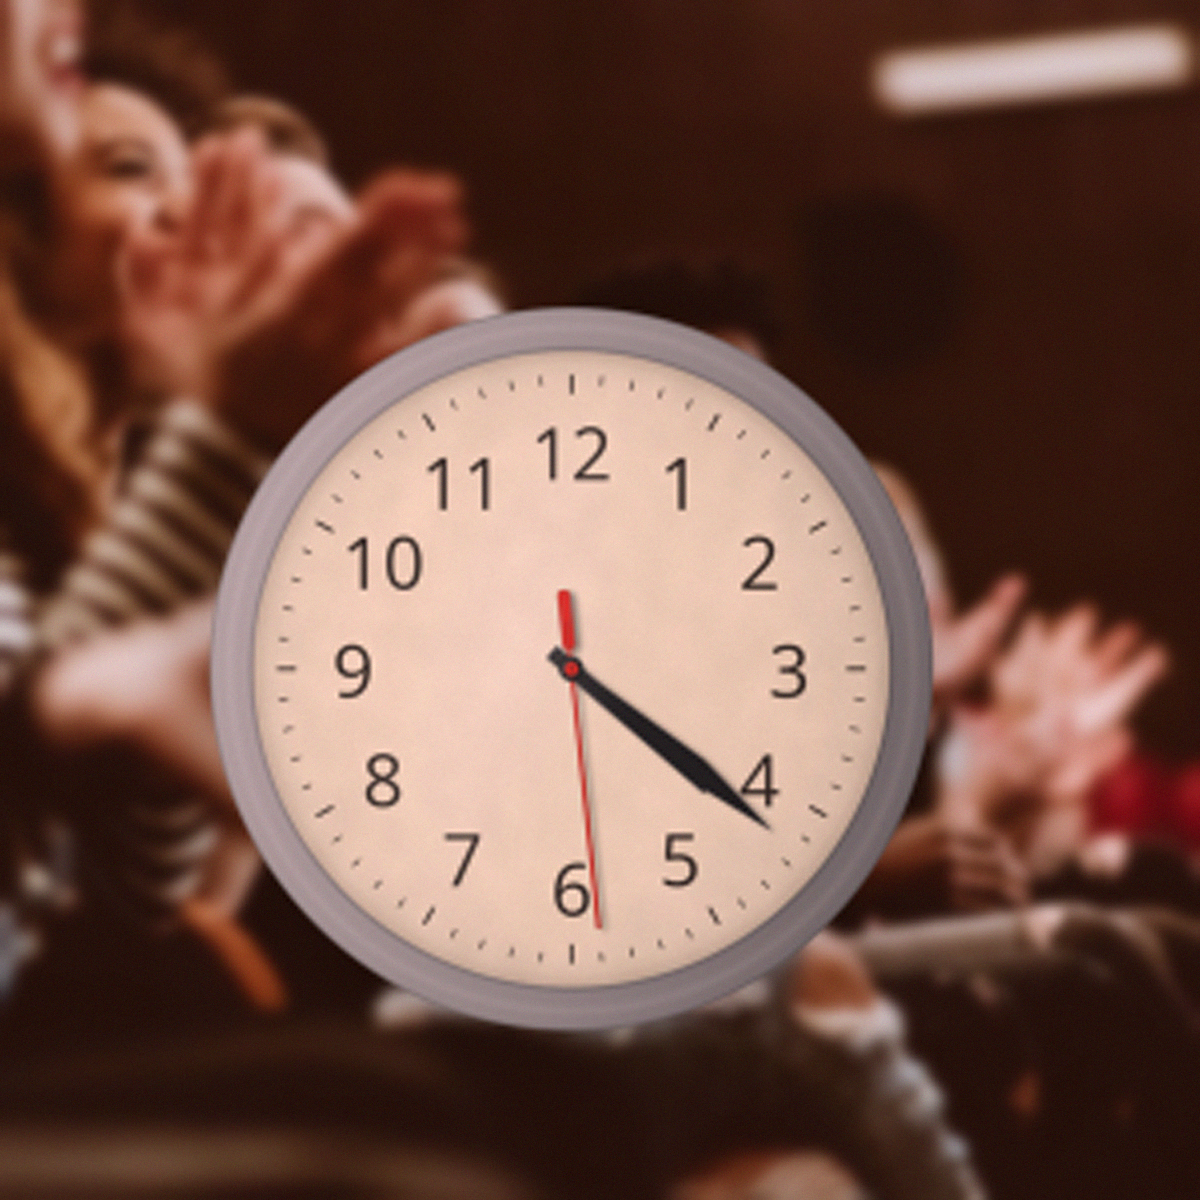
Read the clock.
4:21:29
